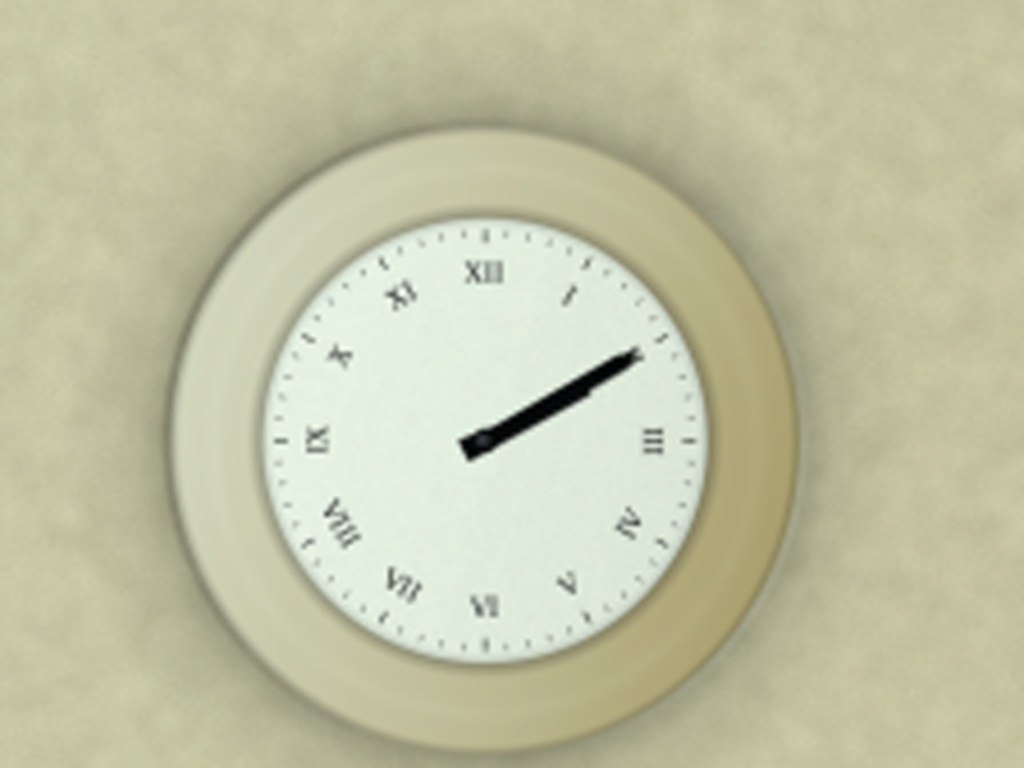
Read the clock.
2:10
